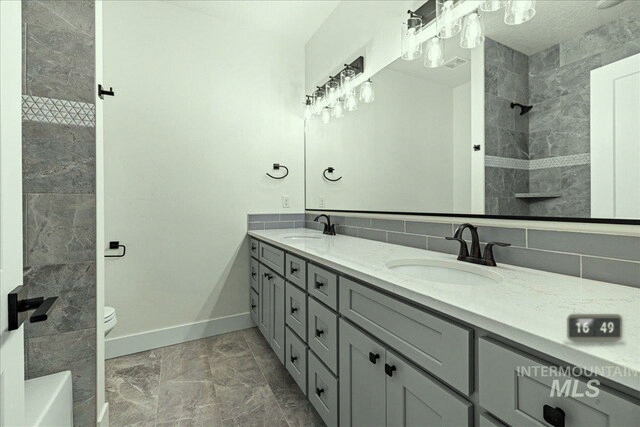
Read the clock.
16:49
